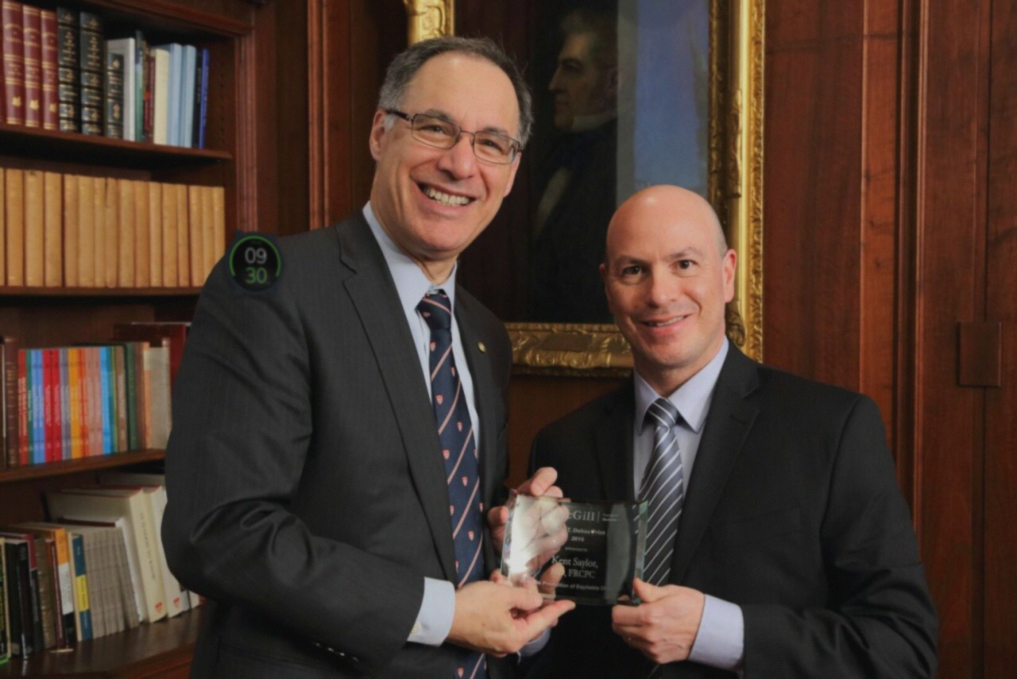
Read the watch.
9:30
